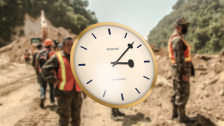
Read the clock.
3:08
